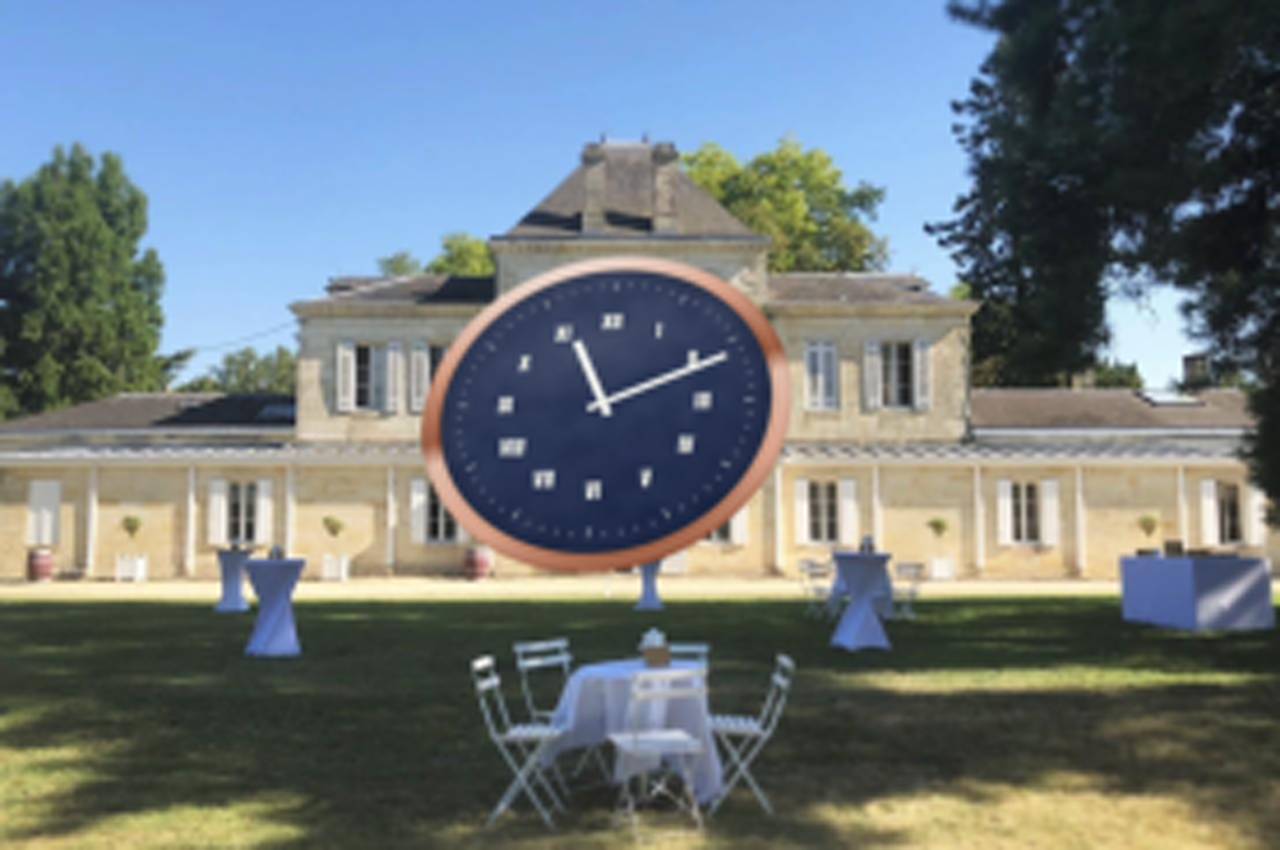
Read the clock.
11:11
